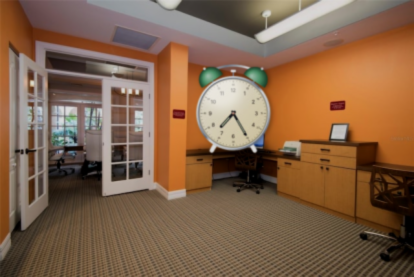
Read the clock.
7:25
